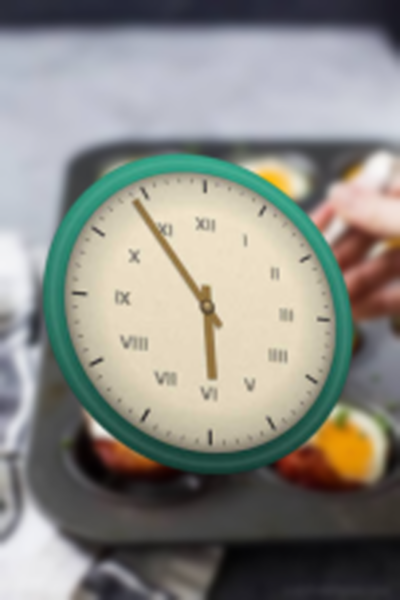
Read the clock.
5:54
